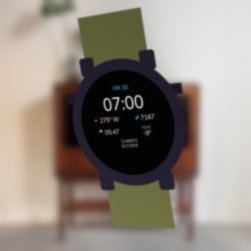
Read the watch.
7:00
